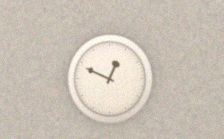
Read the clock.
12:49
